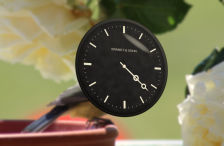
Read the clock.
4:22
